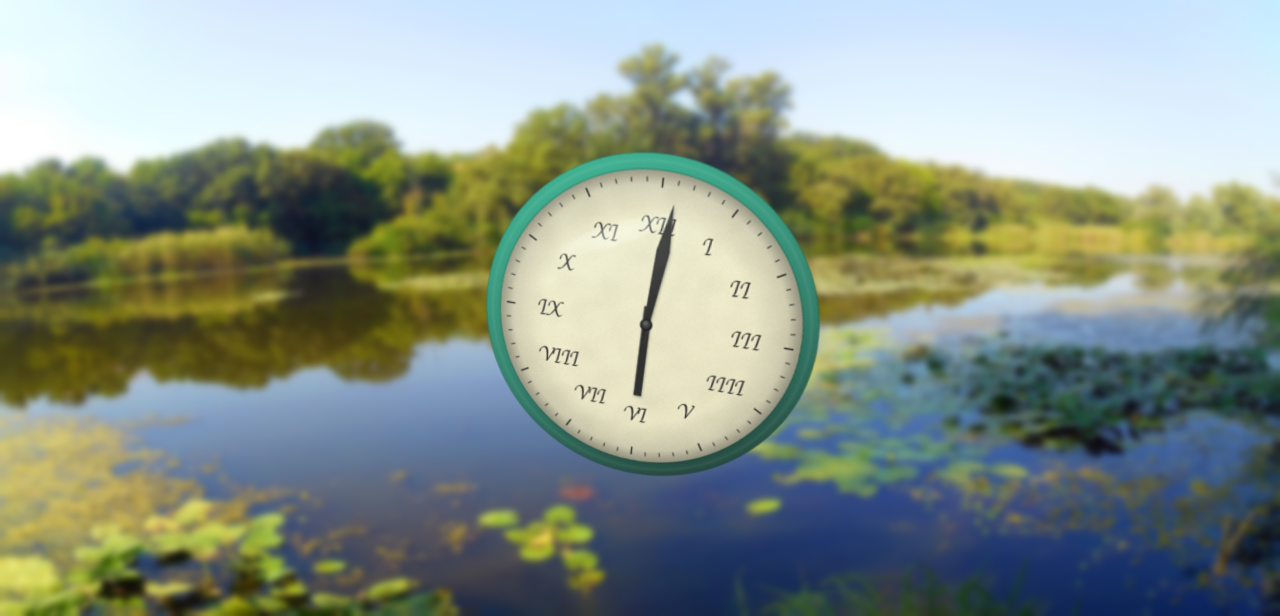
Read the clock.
6:01
